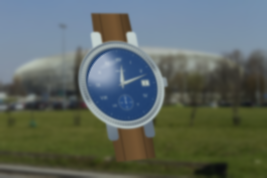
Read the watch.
12:12
